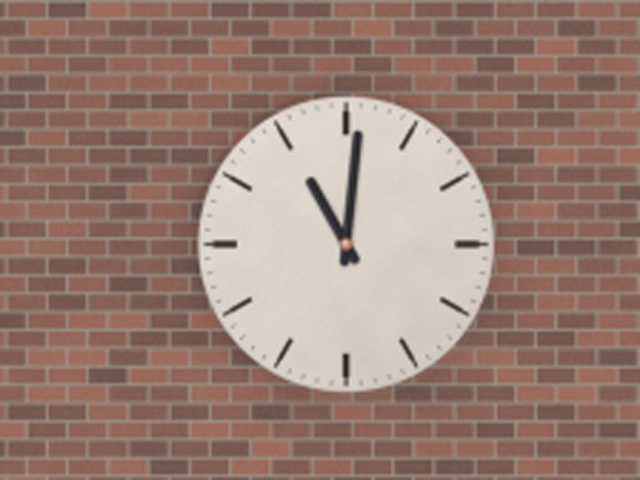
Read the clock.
11:01
